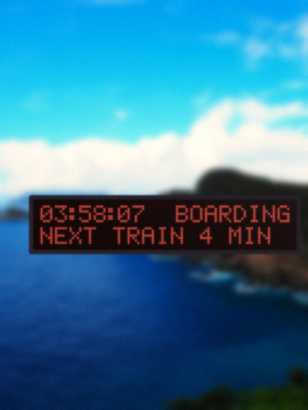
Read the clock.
3:58:07
